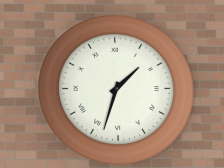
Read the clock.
1:33
